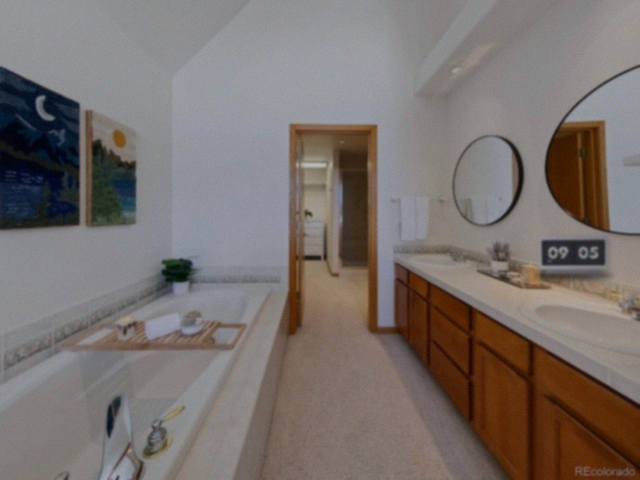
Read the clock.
9:05
